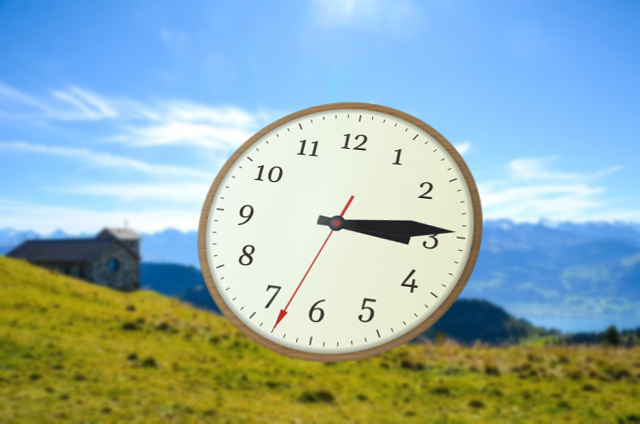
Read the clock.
3:14:33
